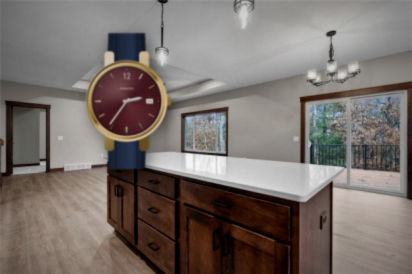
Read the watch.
2:36
